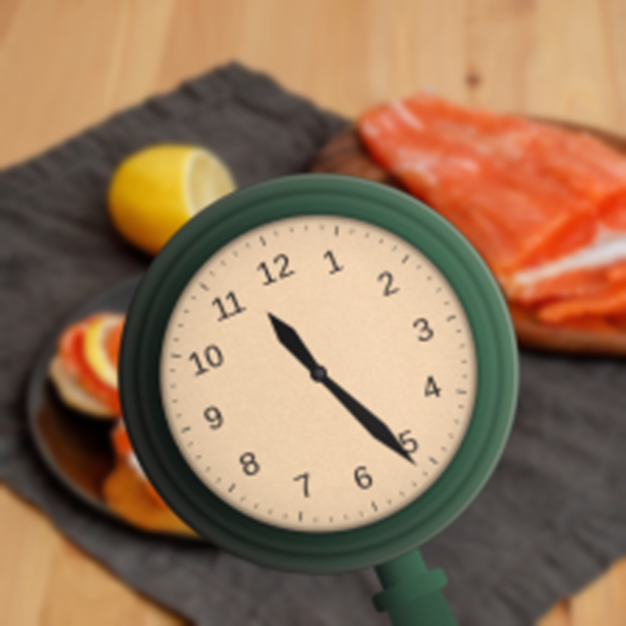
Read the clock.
11:26
